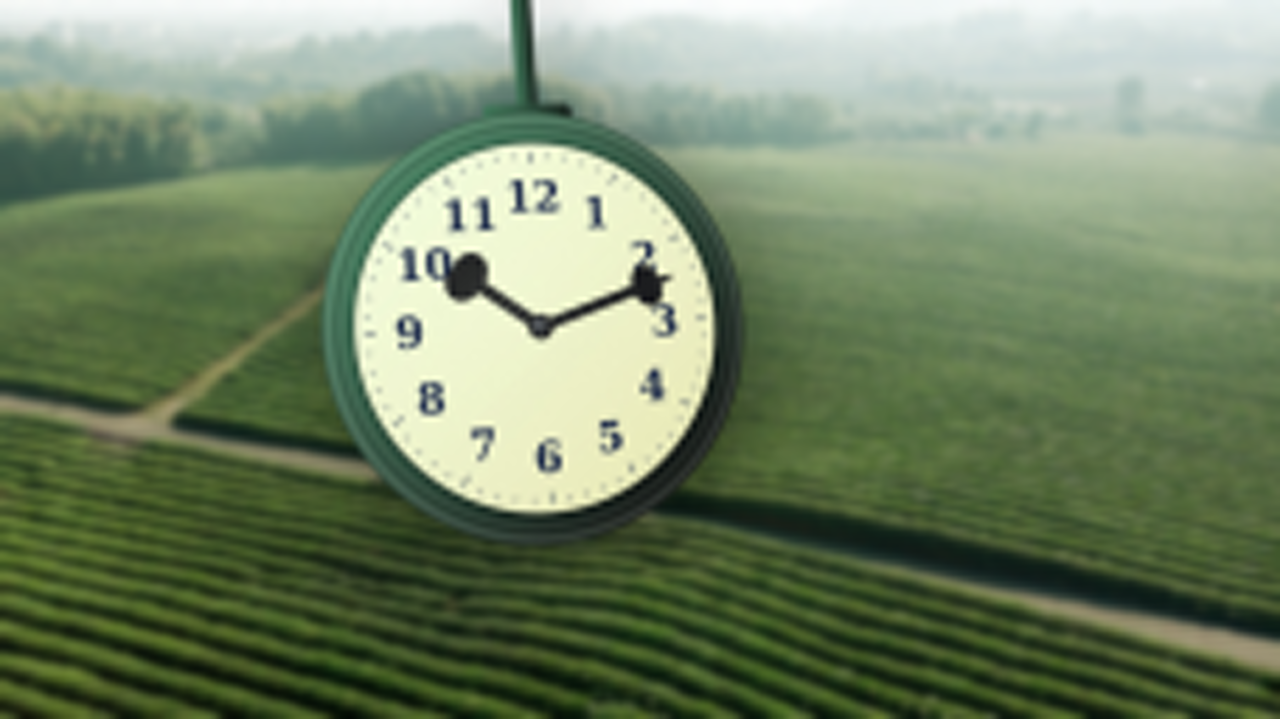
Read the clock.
10:12
